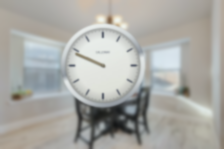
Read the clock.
9:49
